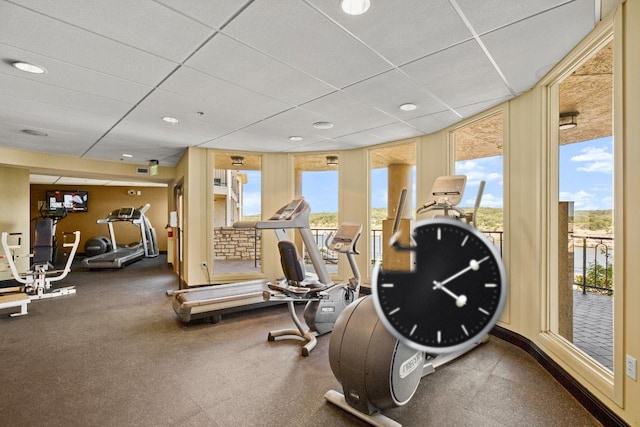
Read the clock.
4:10
